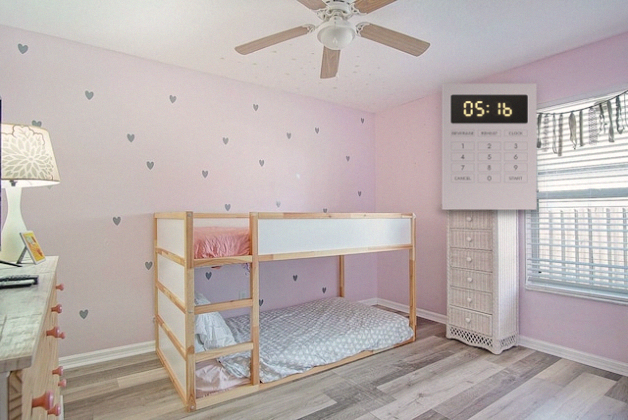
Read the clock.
5:16
